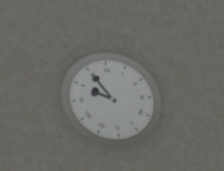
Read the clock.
9:55
